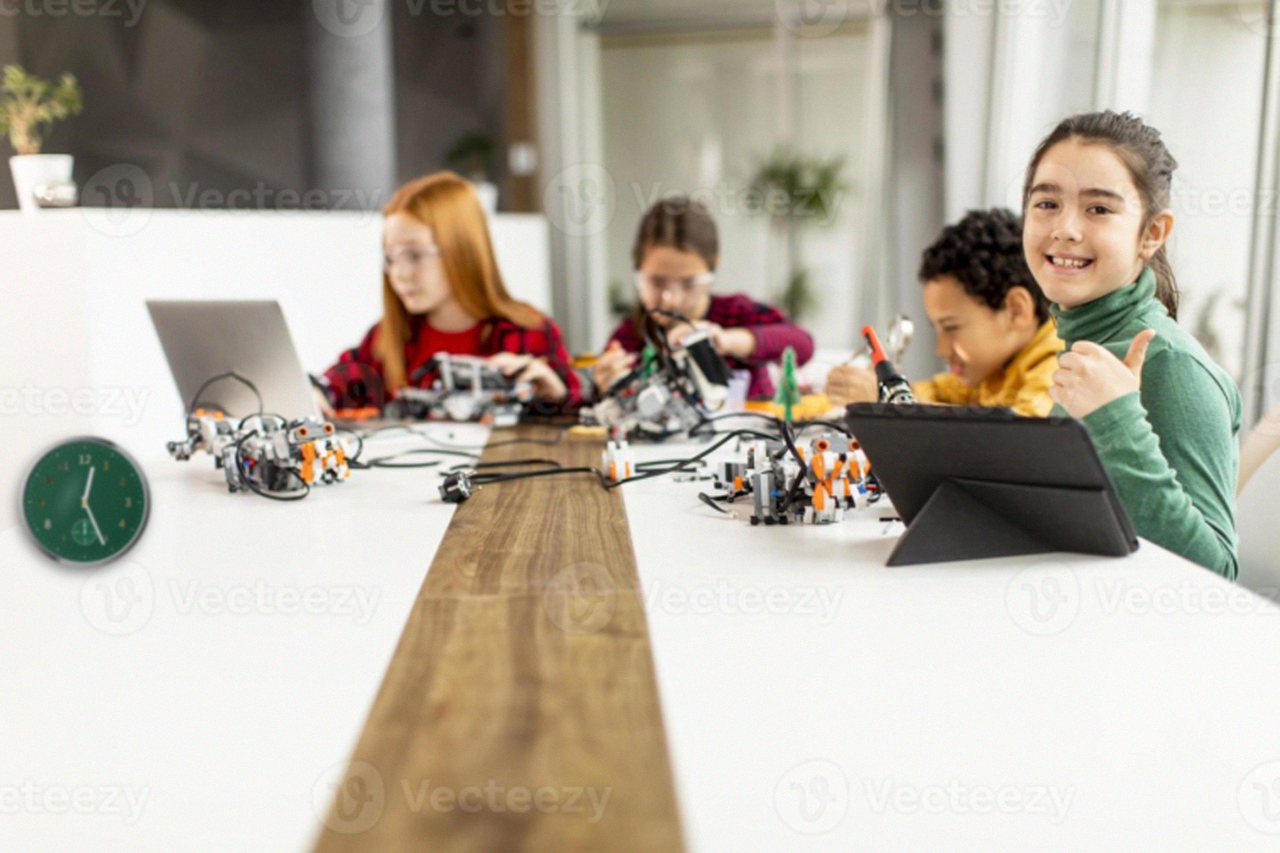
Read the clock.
12:26
